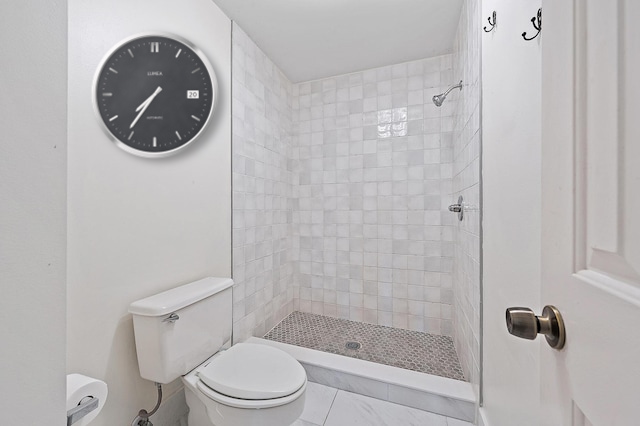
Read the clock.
7:36
